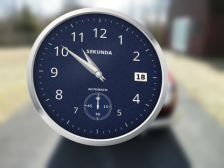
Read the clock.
10:51
